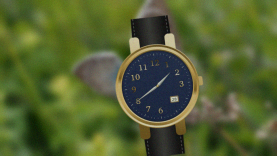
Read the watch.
1:40
